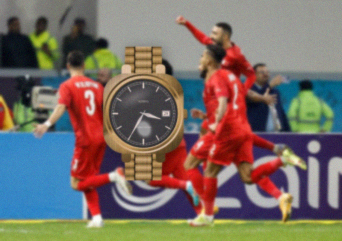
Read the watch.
3:35
